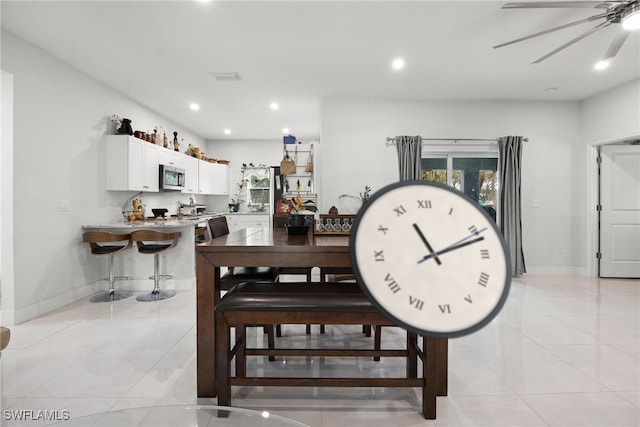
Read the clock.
11:12:11
